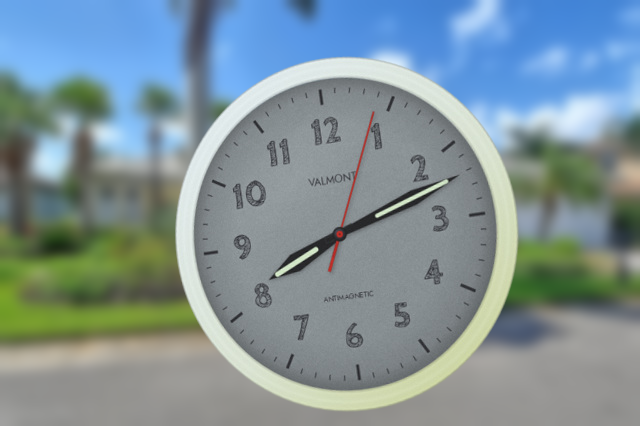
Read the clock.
8:12:04
